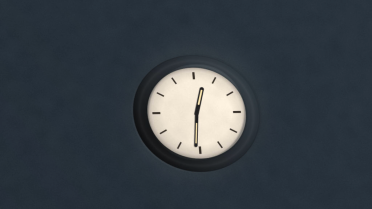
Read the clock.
12:31
